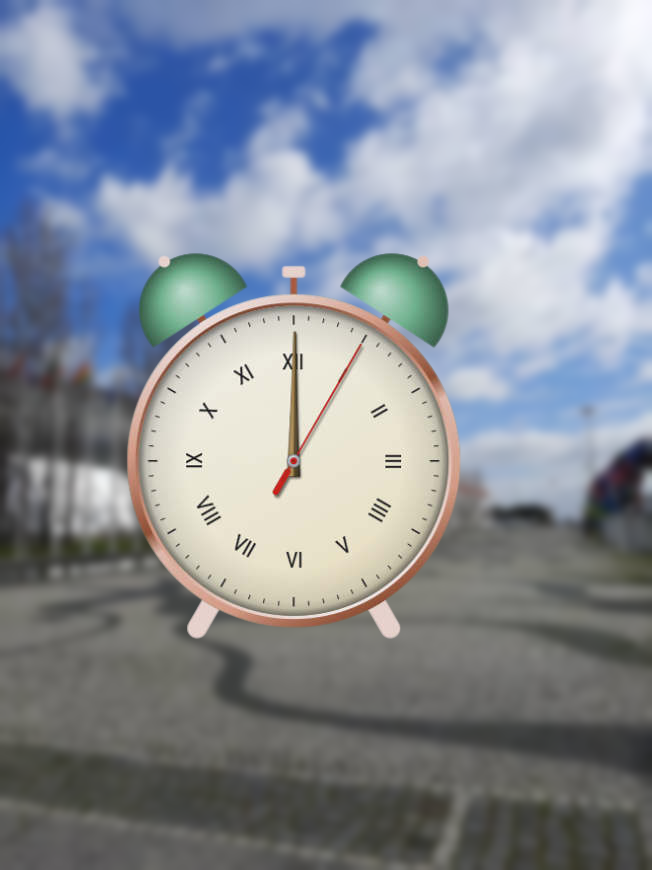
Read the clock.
12:00:05
